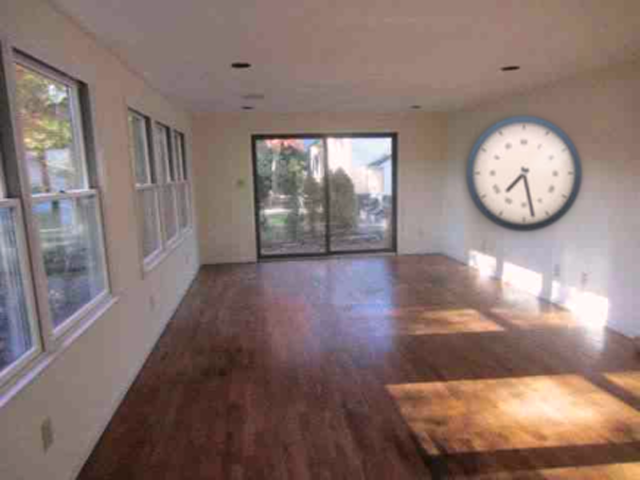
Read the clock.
7:28
